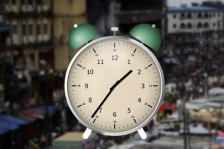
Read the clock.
1:36
